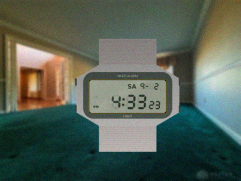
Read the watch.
4:33:23
